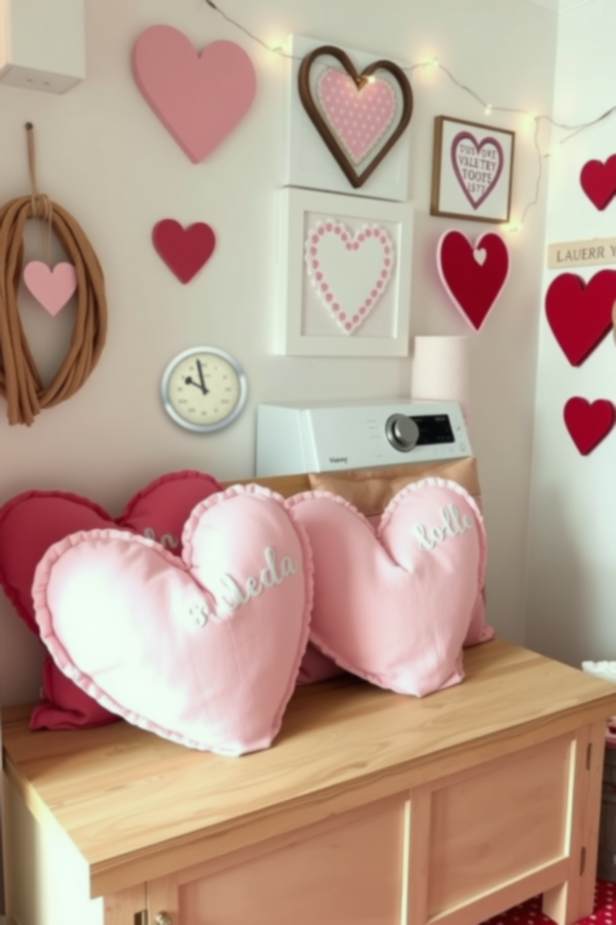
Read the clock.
9:58
